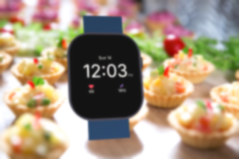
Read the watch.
12:03
